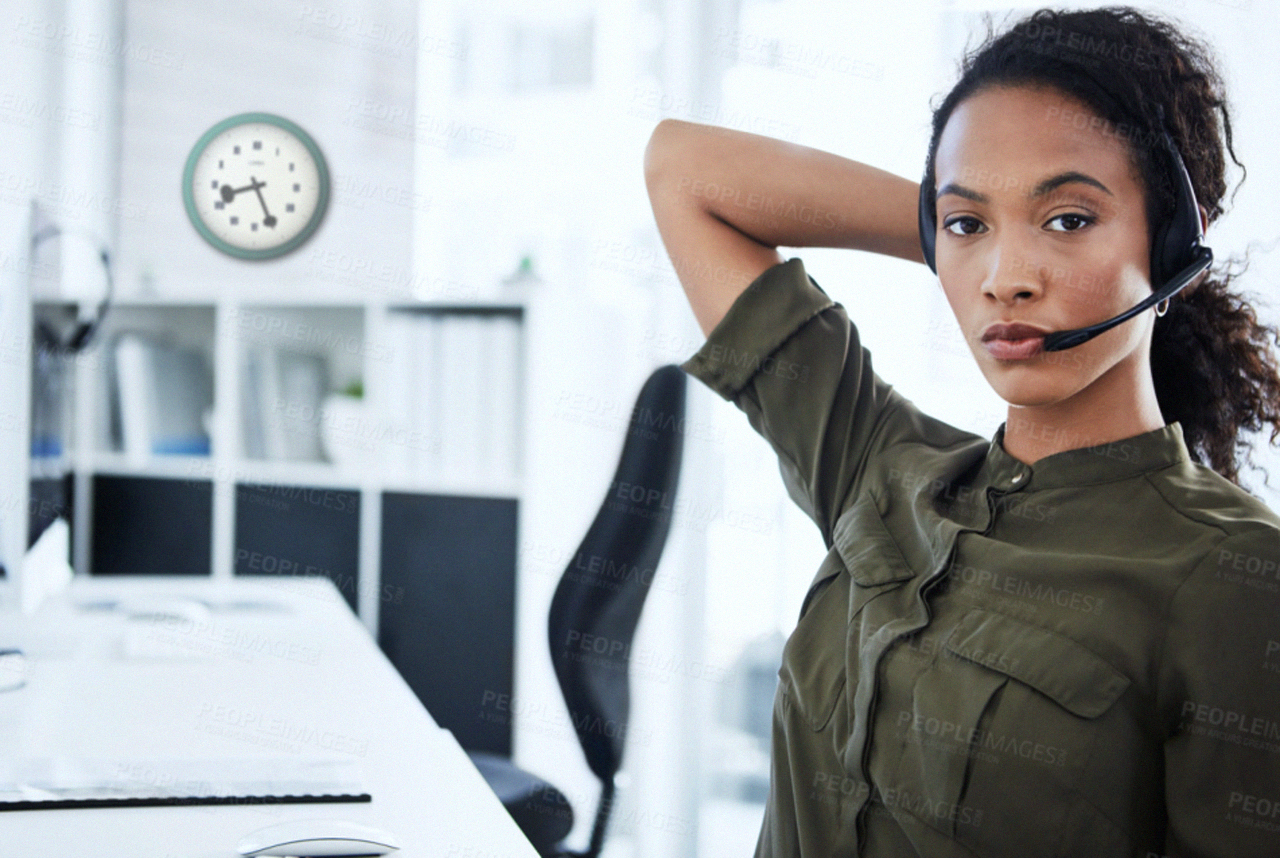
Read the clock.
8:26
